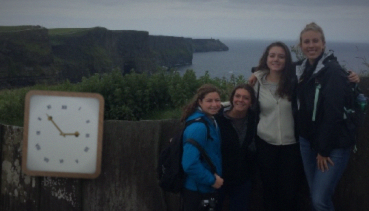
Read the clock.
2:53
